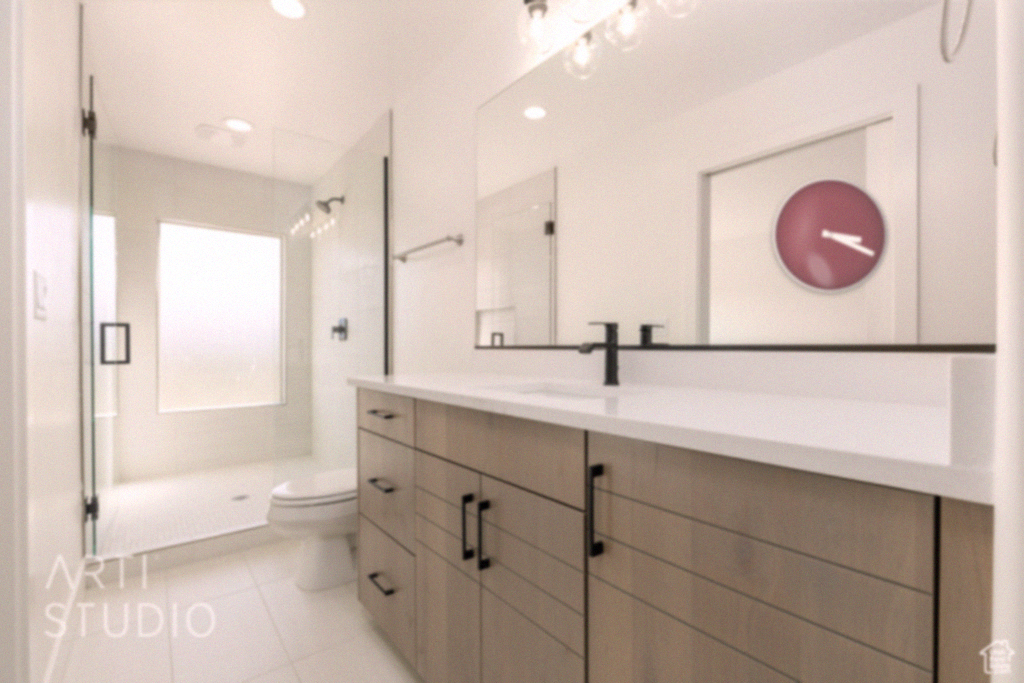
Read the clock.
3:19
